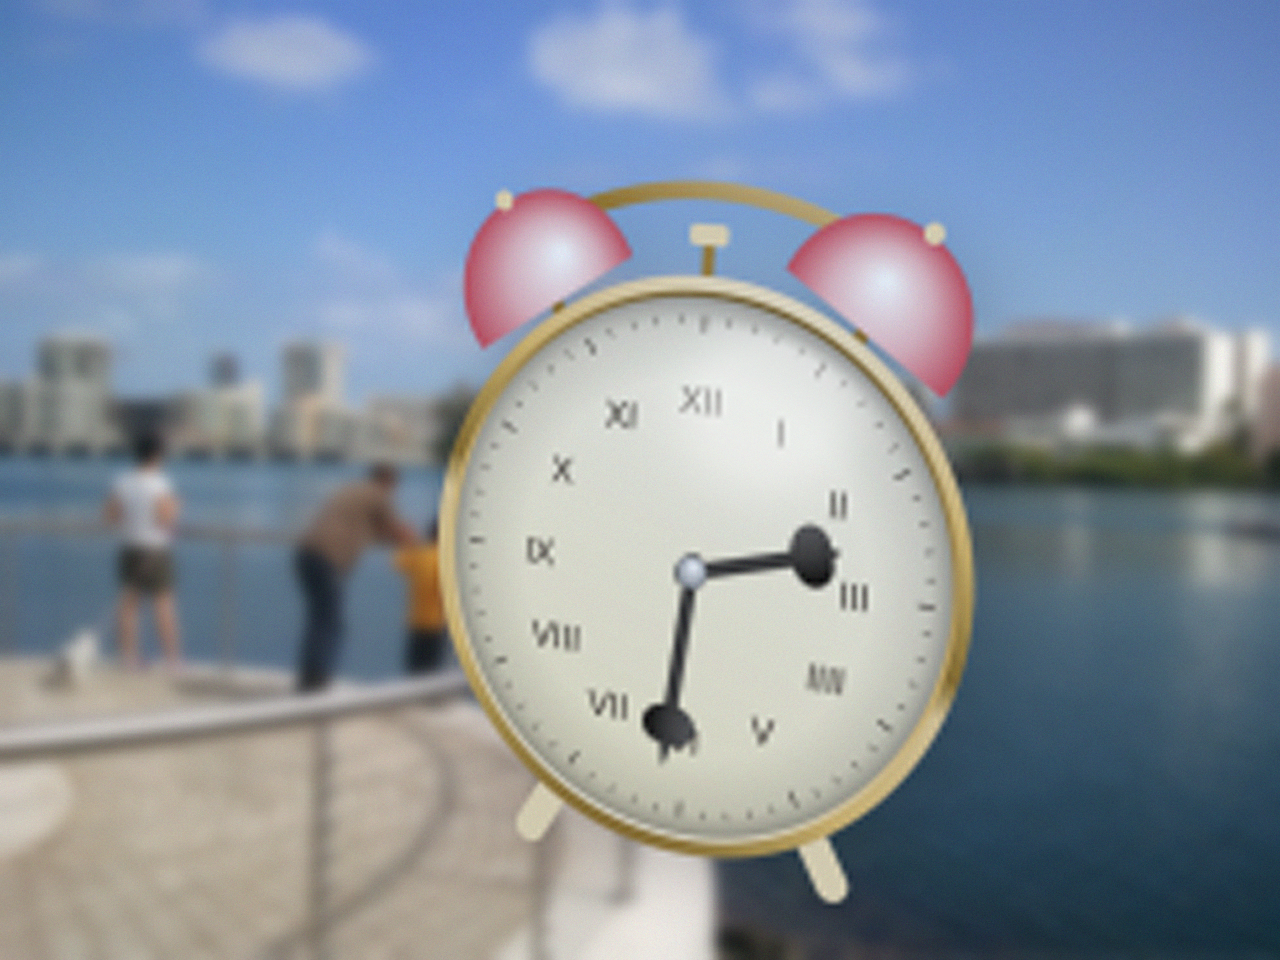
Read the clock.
2:31
